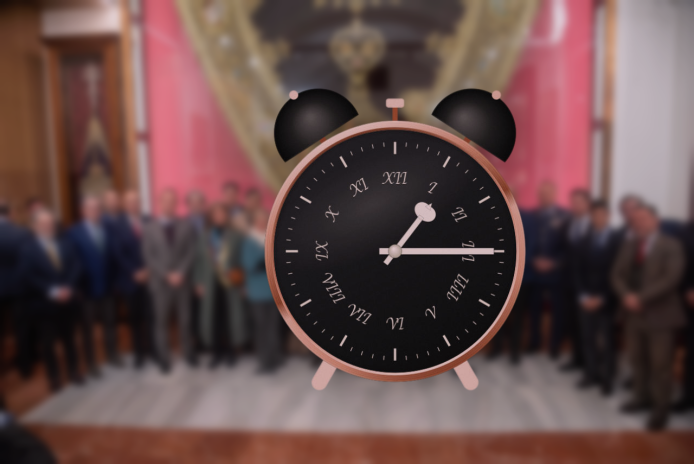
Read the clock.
1:15
